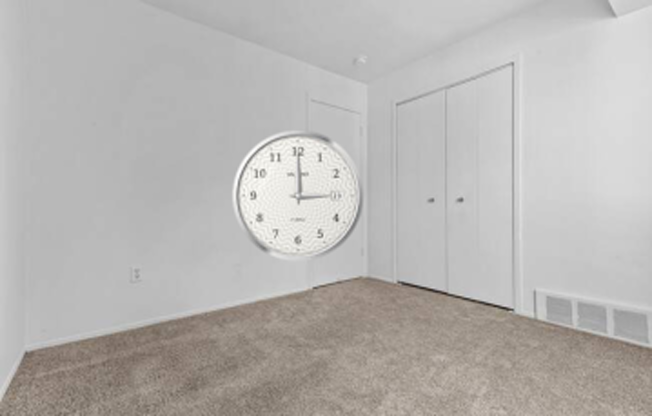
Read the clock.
3:00
